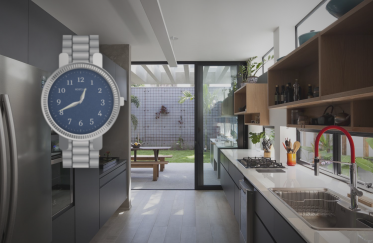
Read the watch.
12:41
